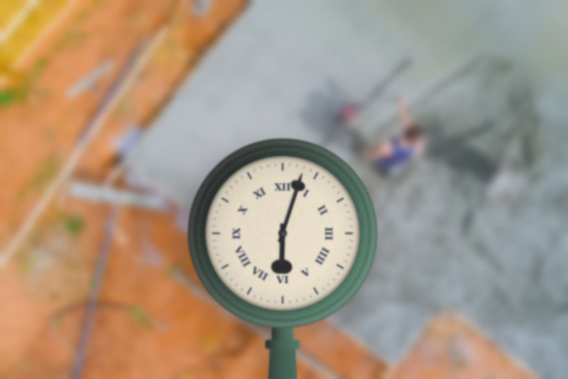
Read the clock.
6:03
